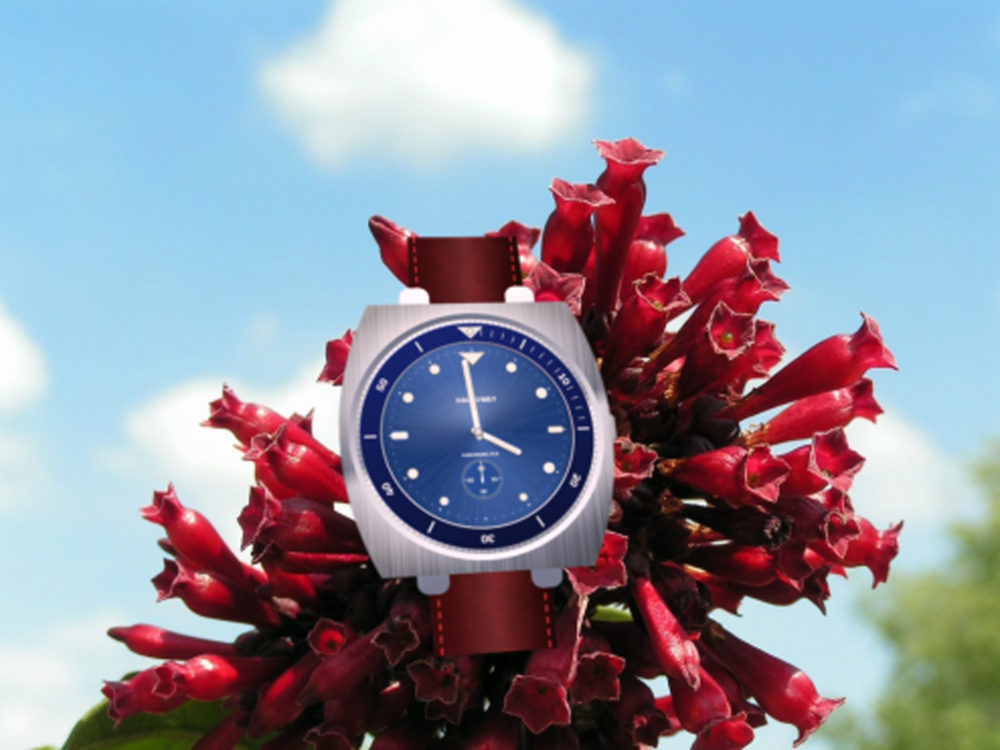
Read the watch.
3:59
